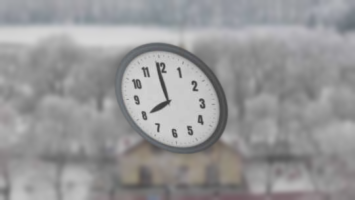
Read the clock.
7:59
